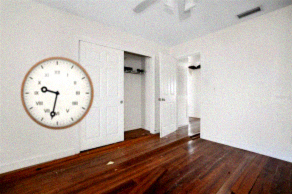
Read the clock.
9:32
